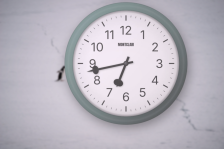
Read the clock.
6:43
